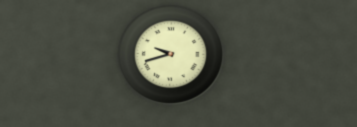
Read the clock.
9:42
